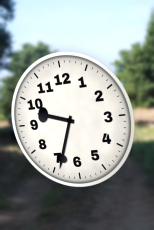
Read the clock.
9:34
